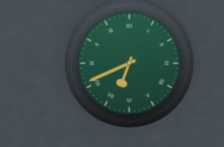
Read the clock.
6:41
